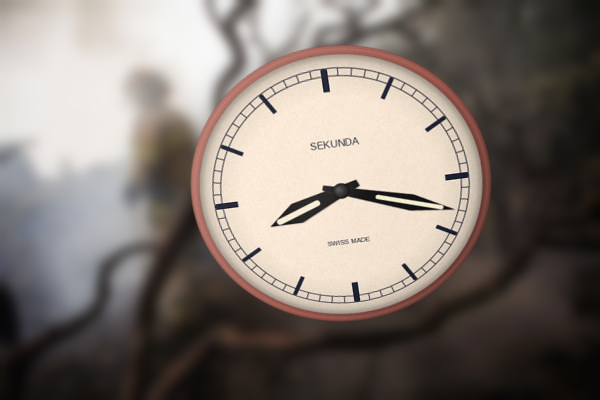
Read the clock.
8:18
